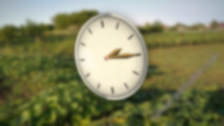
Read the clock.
2:15
